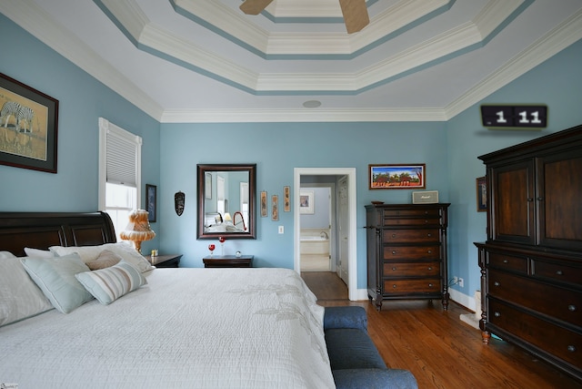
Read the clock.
1:11
